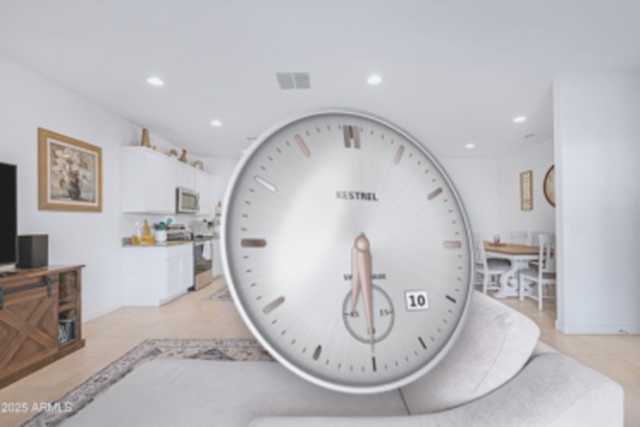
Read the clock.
6:30
